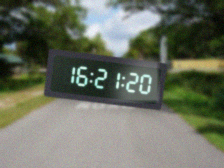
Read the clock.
16:21:20
